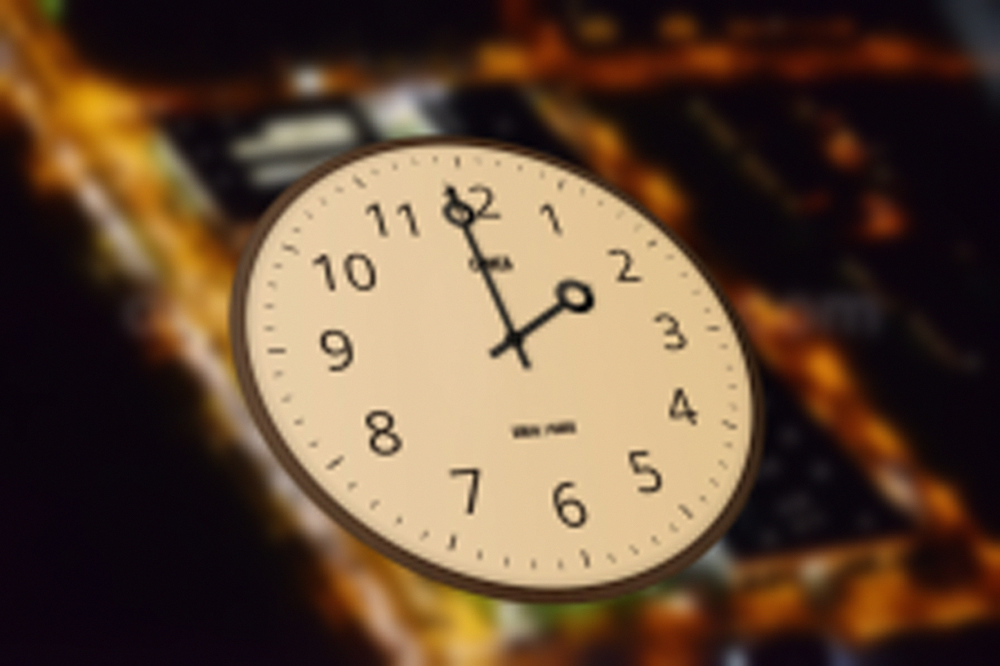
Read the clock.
1:59
